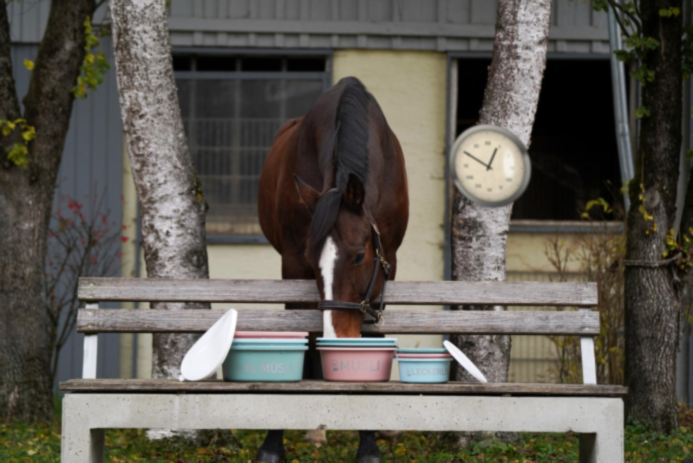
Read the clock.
12:50
